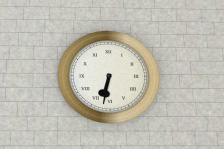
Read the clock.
6:32
